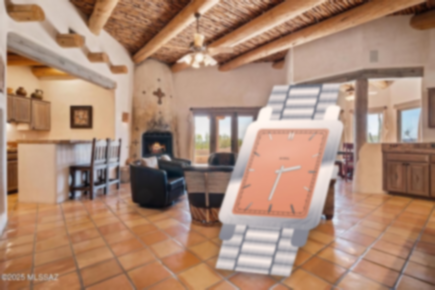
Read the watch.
2:31
